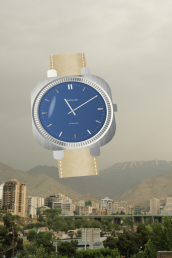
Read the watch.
11:10
